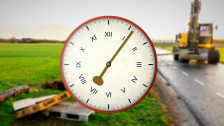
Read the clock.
7:06
